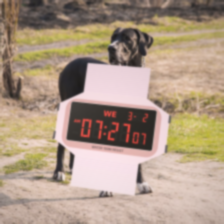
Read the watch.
7:27:07
